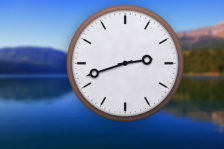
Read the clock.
2:42
